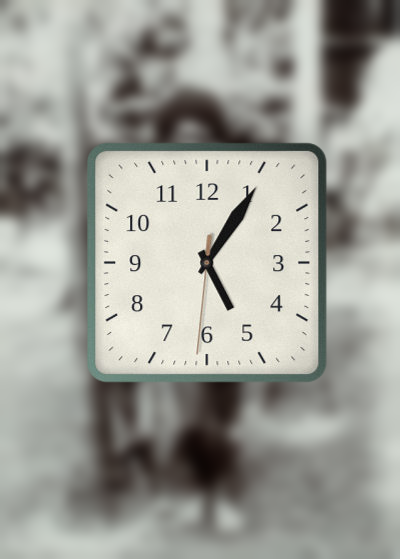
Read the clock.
5:05:31
